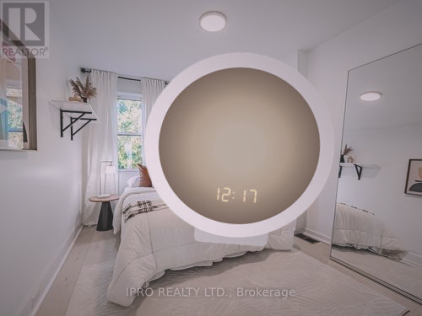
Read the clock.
12:17
